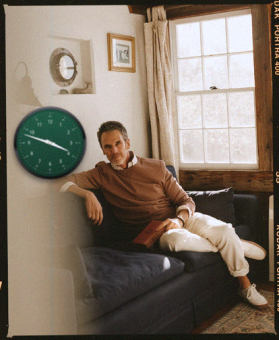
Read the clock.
3:48
